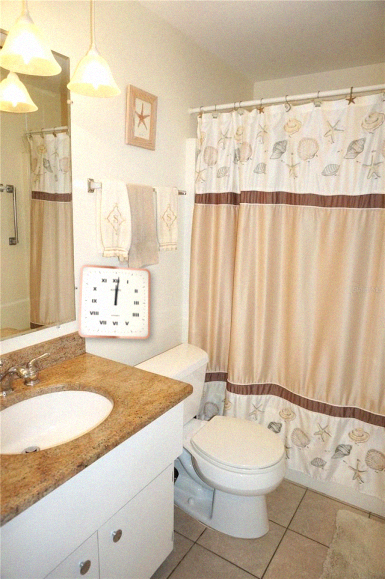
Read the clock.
12:01
